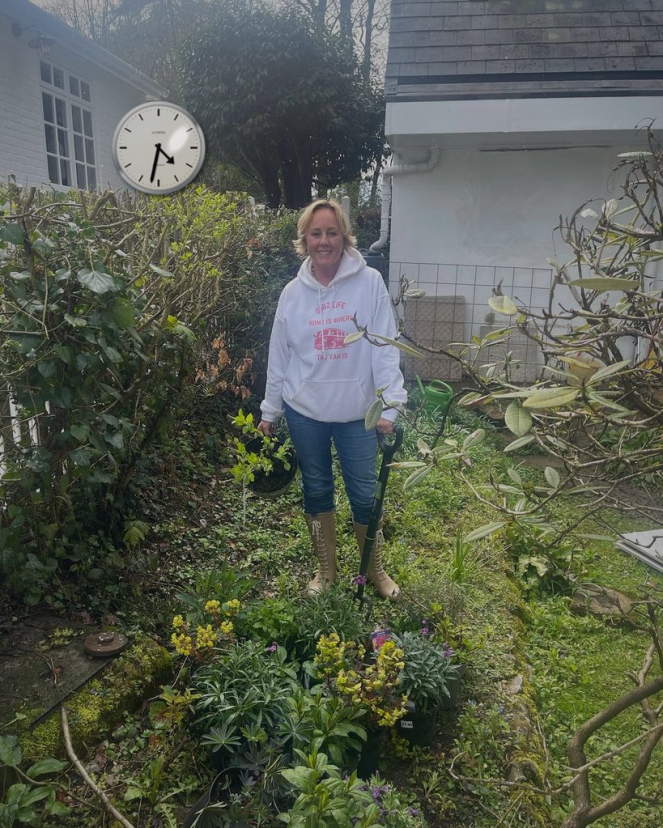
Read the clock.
4:32
